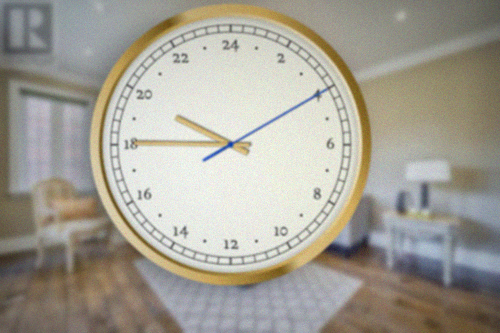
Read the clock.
19:45:10
